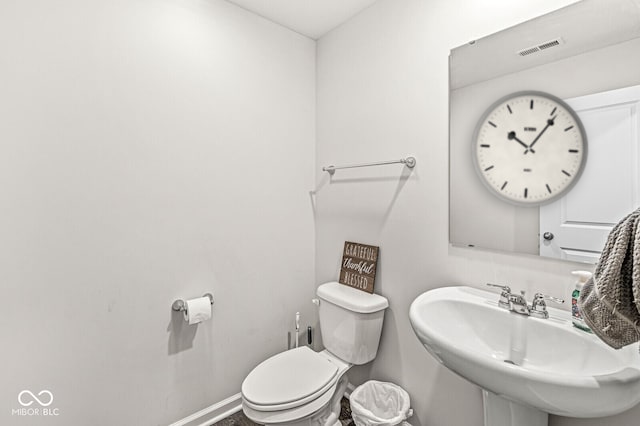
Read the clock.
10:06
